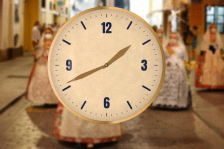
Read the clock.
1:41
